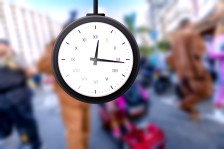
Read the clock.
12:16
